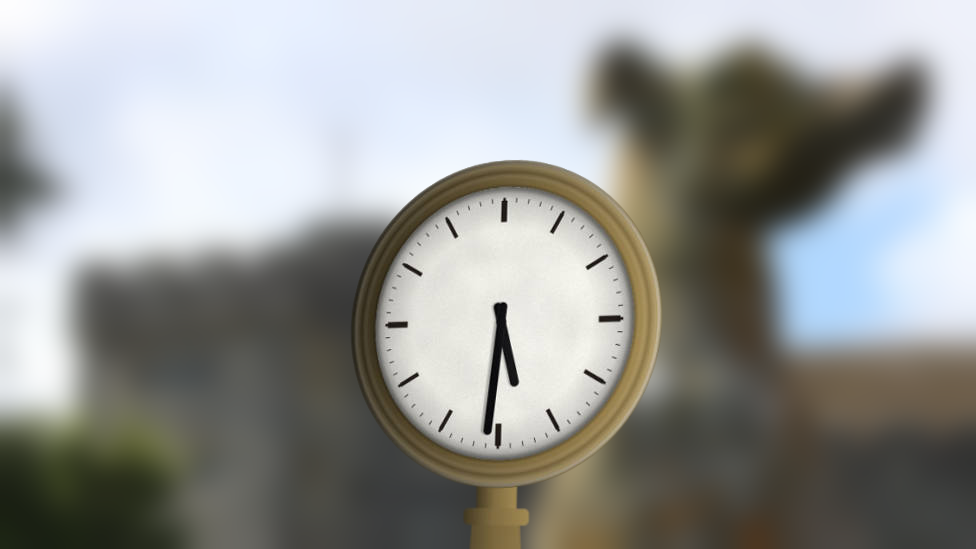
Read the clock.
5:31
